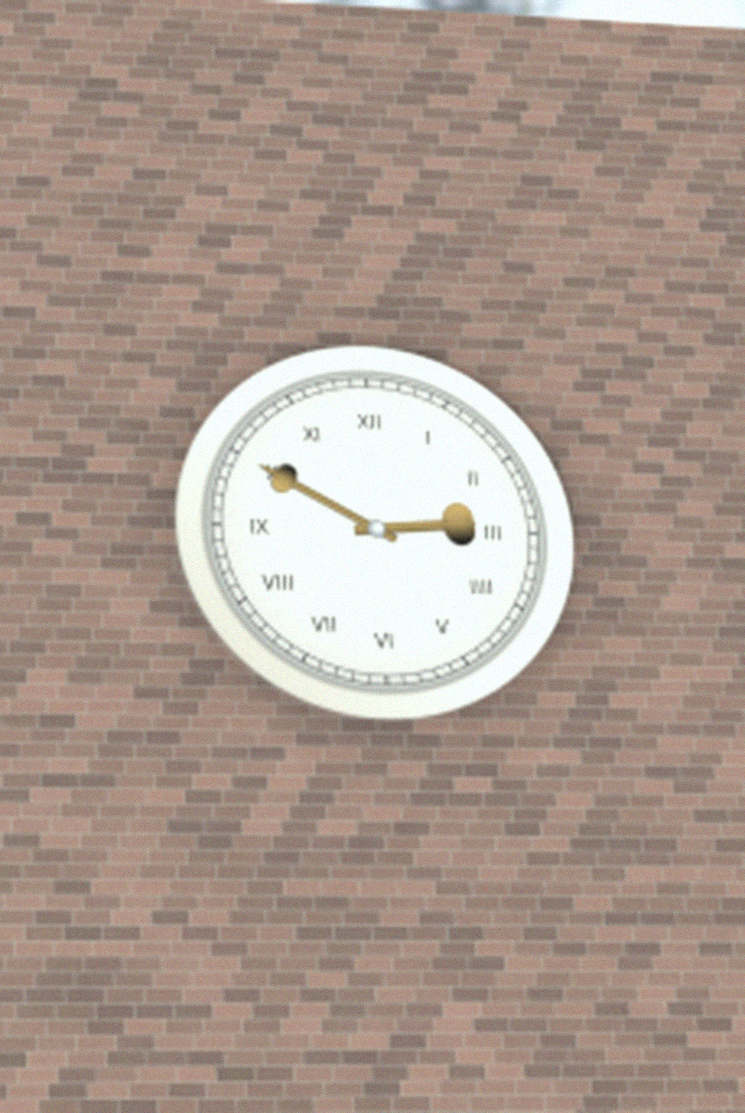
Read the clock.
2:50
